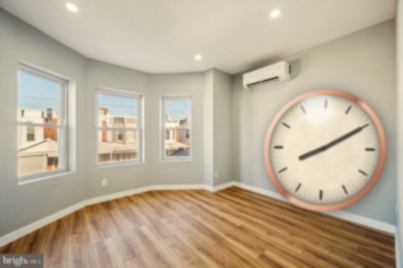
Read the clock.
8:10
